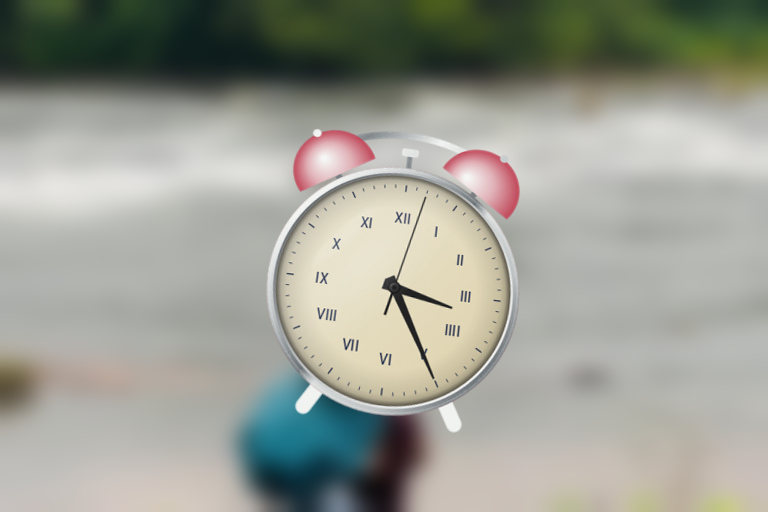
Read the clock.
3:25:02
